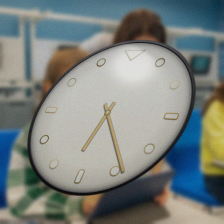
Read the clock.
6:24
